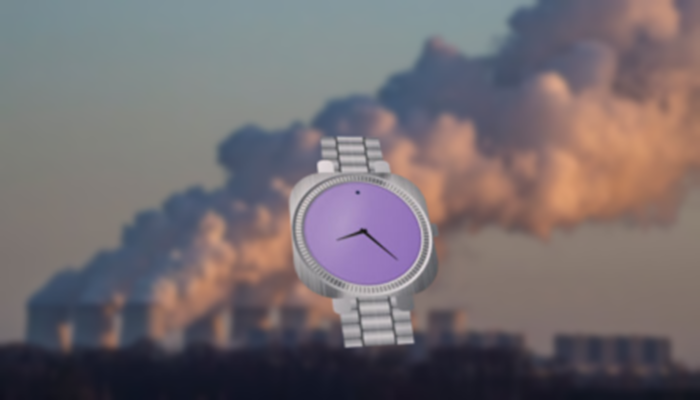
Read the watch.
8:23
